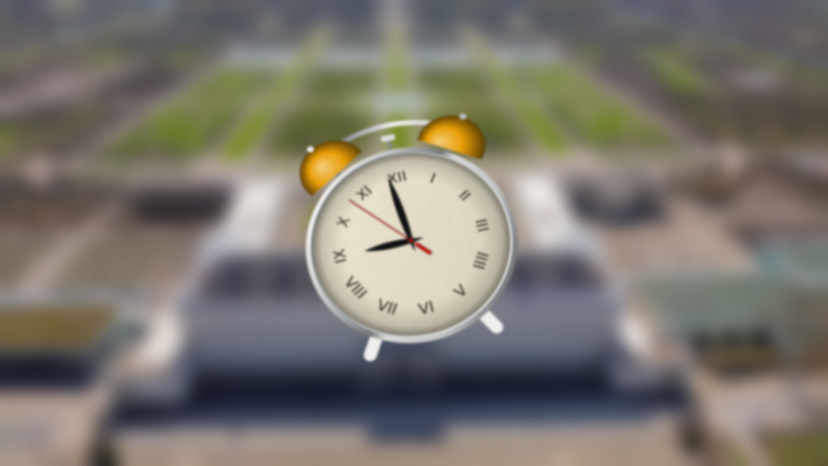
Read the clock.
8:58:53
